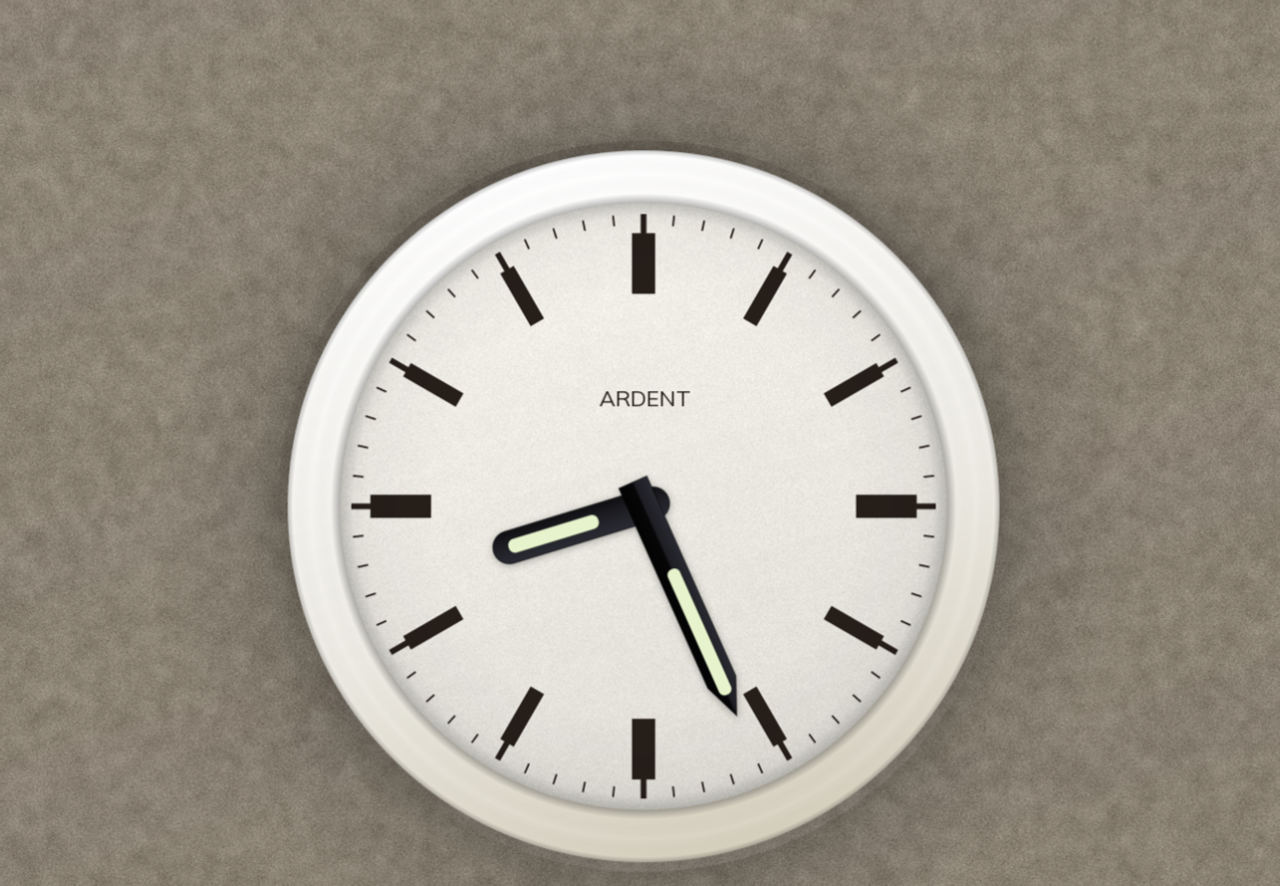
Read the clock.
8:26
